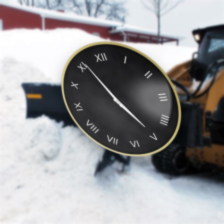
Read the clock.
4:56
